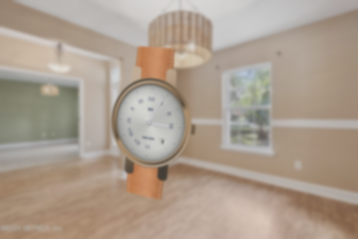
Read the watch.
3:04
